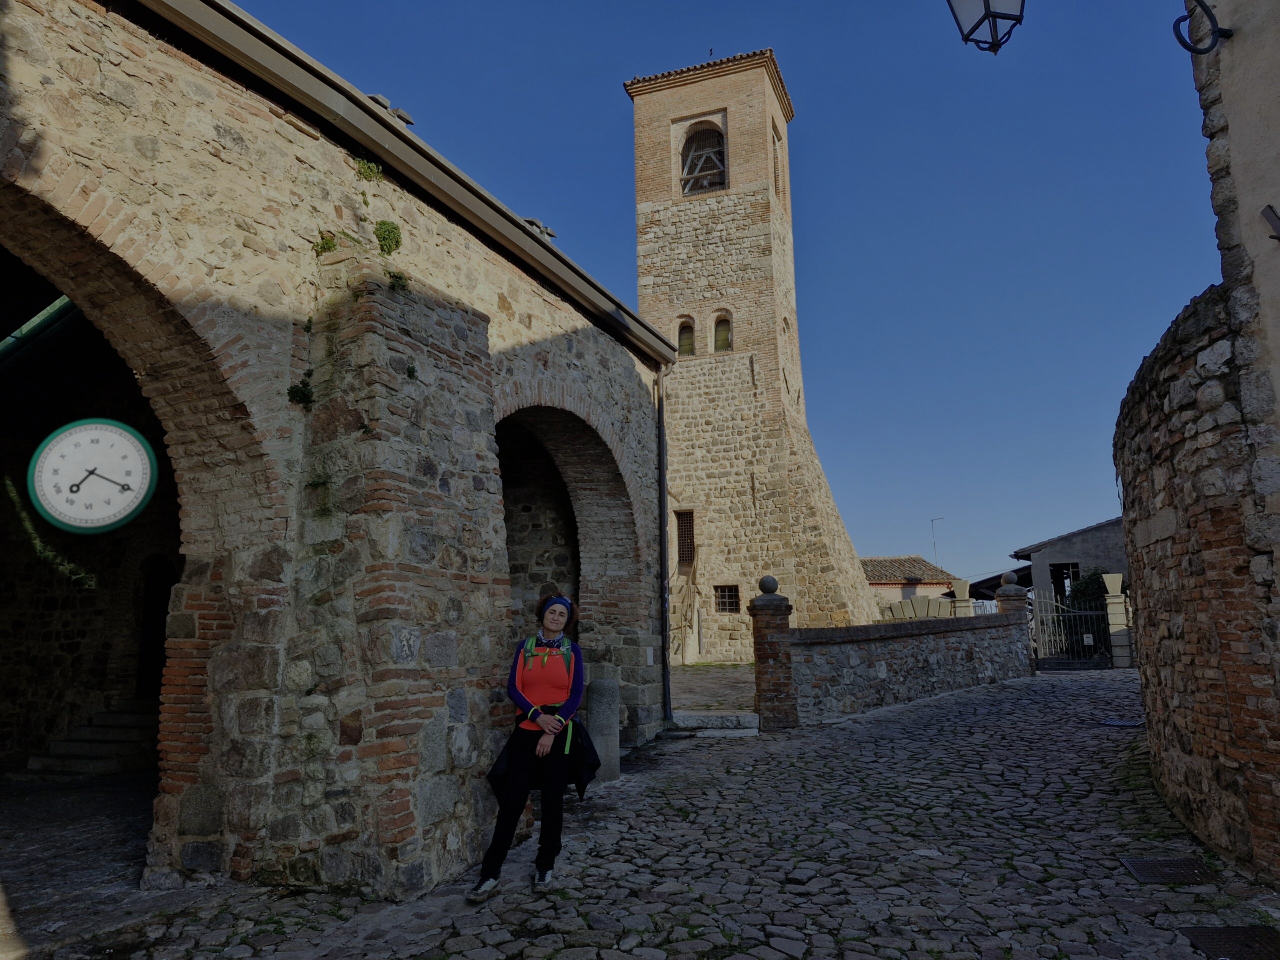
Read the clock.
7:19
